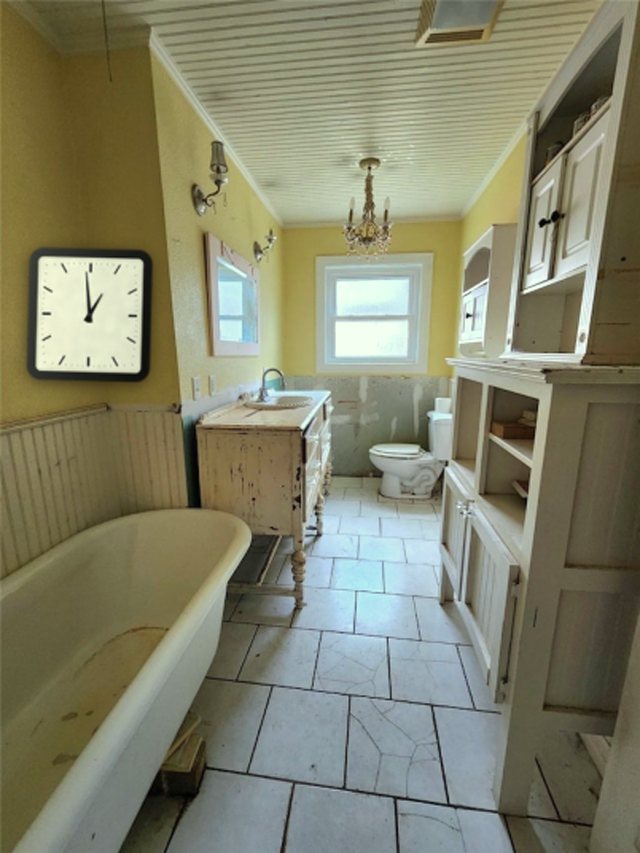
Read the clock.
12:59
